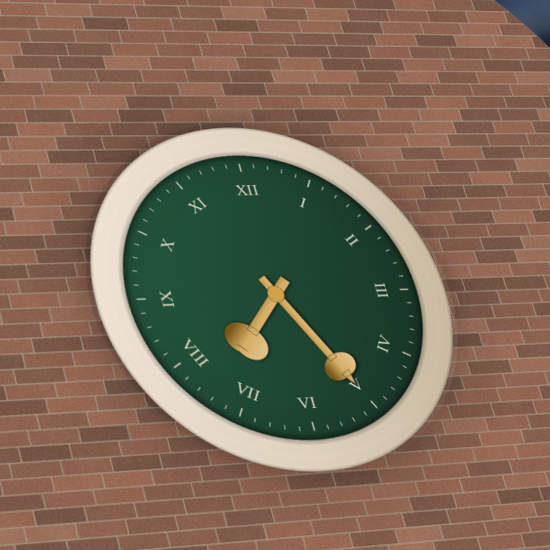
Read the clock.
7:25
